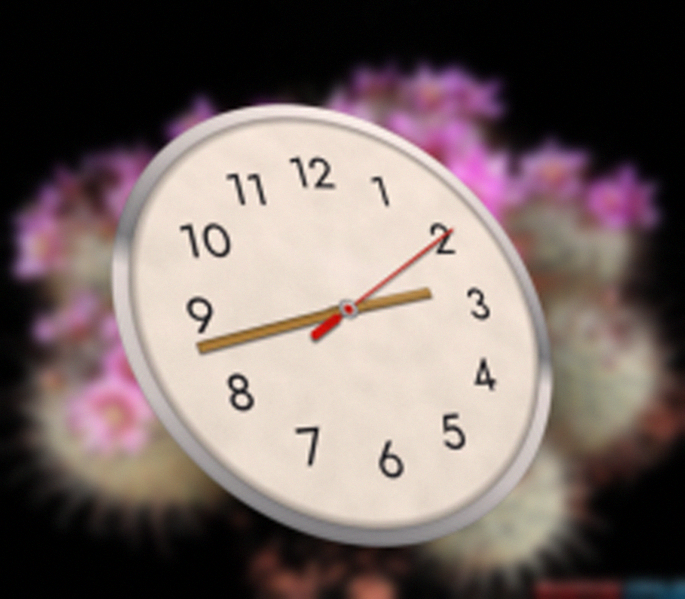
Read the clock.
2:43:10
